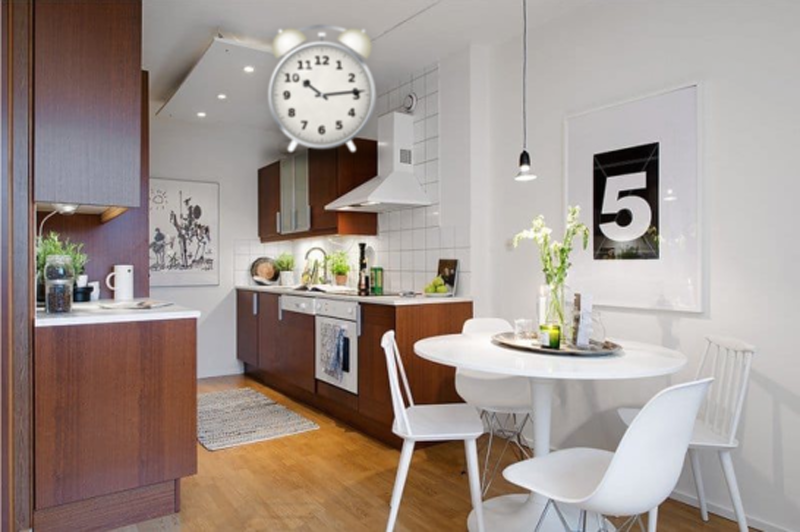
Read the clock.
10:14
